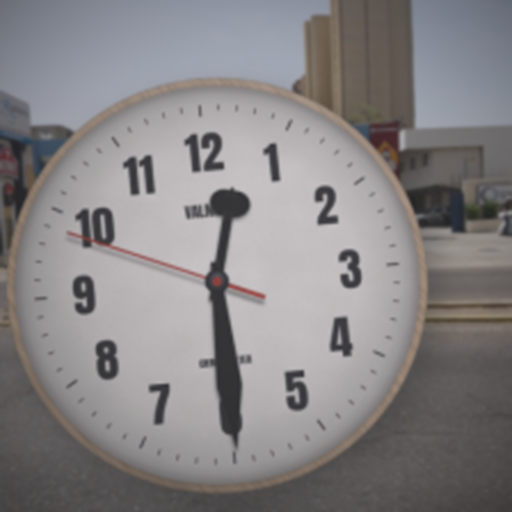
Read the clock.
12:29:49
